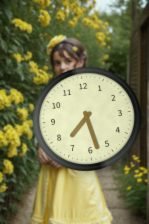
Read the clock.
7:28
